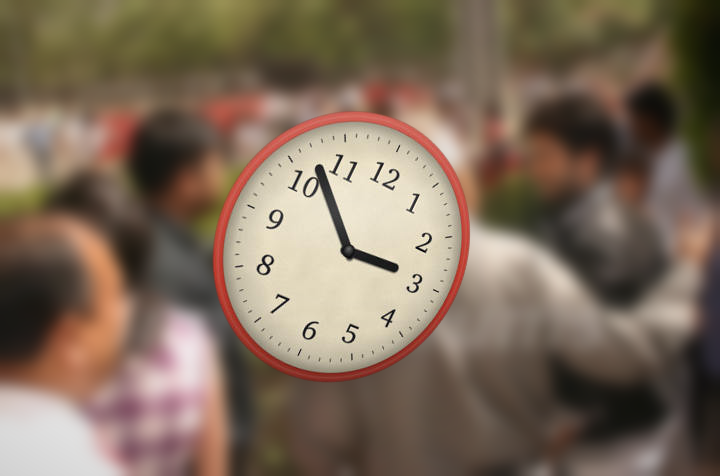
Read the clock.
2:52
